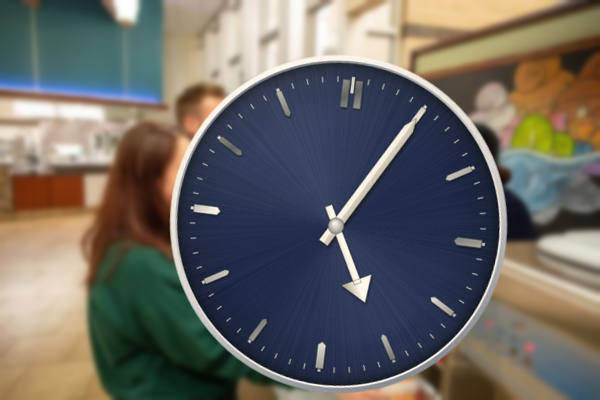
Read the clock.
5:05
